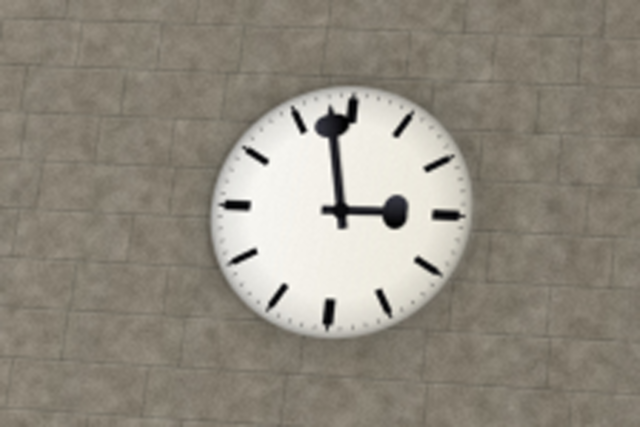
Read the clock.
2:58
